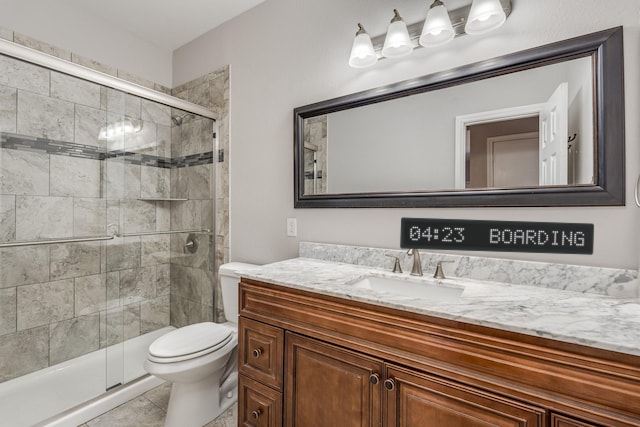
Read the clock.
4:23
